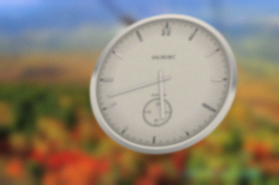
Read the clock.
5:42
